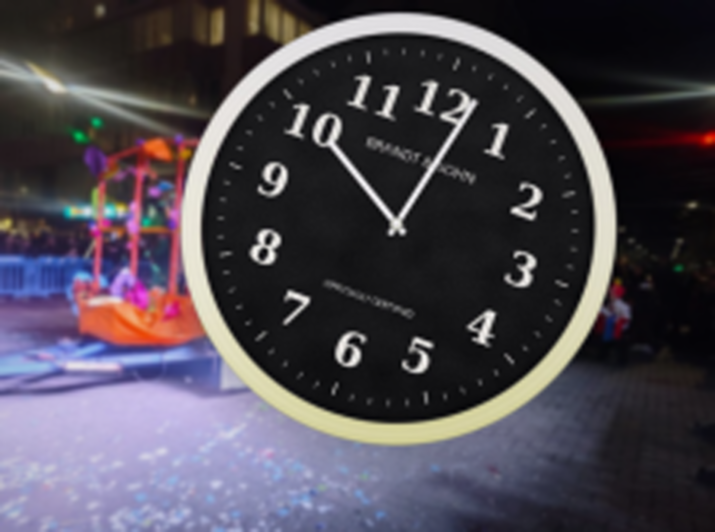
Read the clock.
10:02
